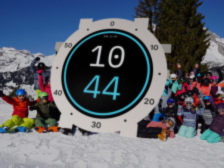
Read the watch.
10:44
